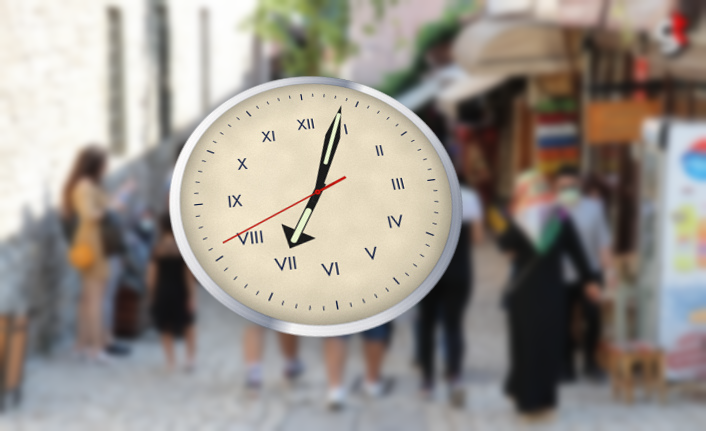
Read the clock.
7:03:41
